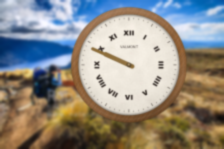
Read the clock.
9:49
